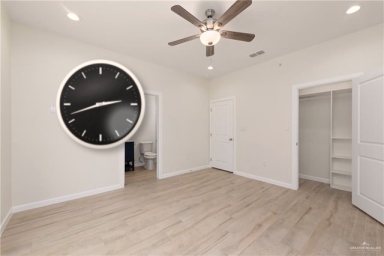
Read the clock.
2:42
